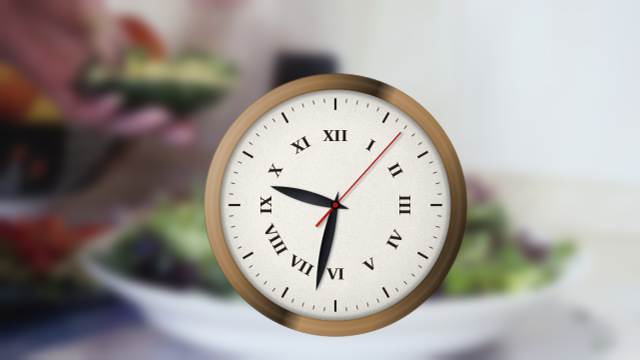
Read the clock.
9:32:07
